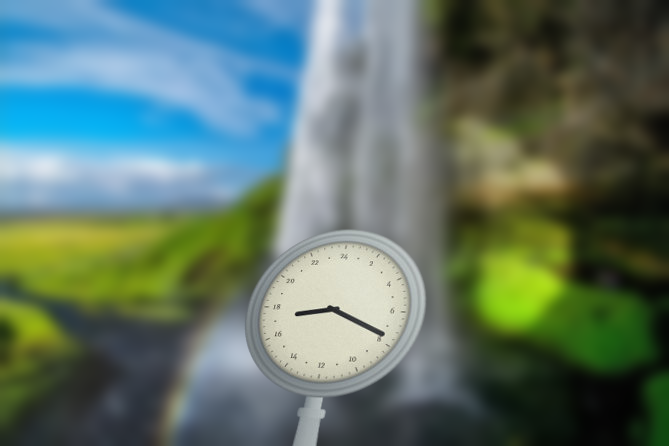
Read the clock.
17:19
